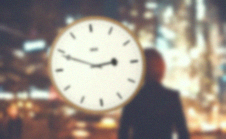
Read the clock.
2:49
